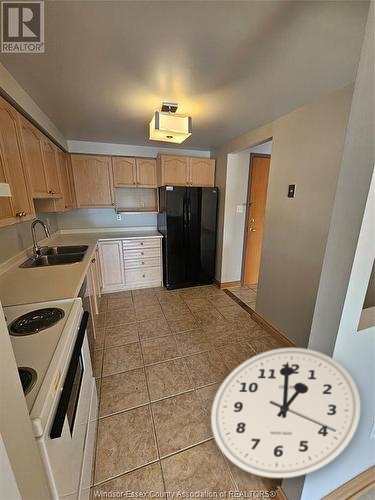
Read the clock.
12:59:19
